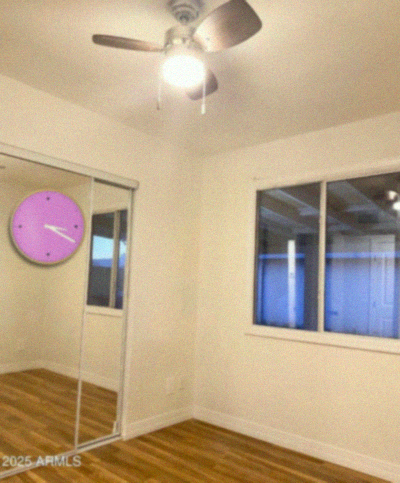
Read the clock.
3:20
